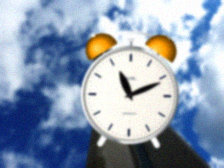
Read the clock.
11:11
